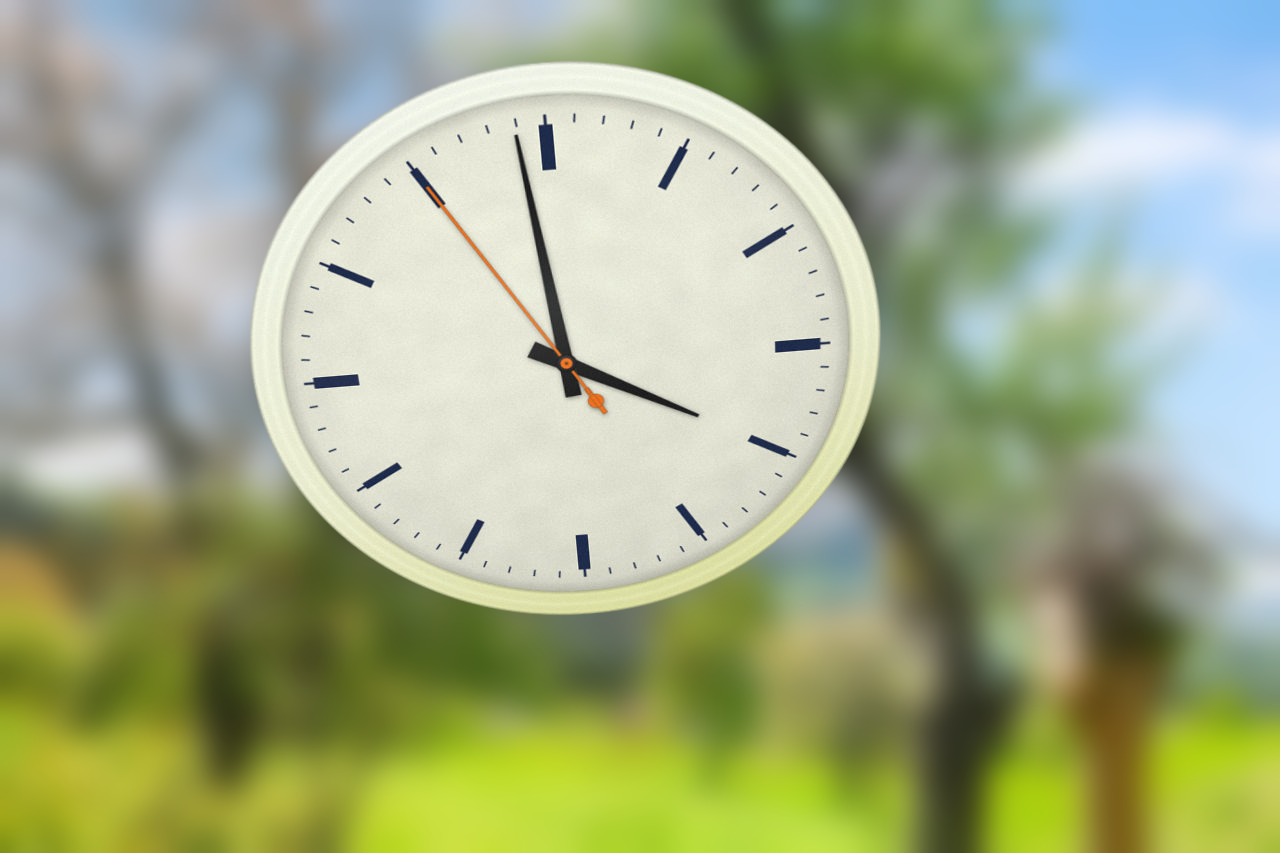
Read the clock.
3:58:55
